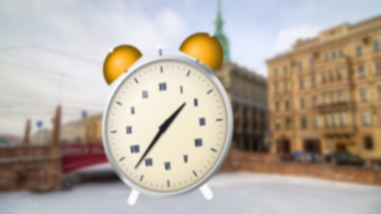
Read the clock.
1:37
